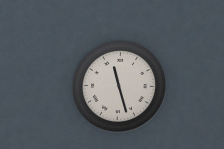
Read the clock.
11:27
